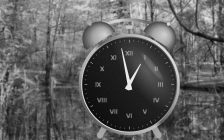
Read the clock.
12:58
